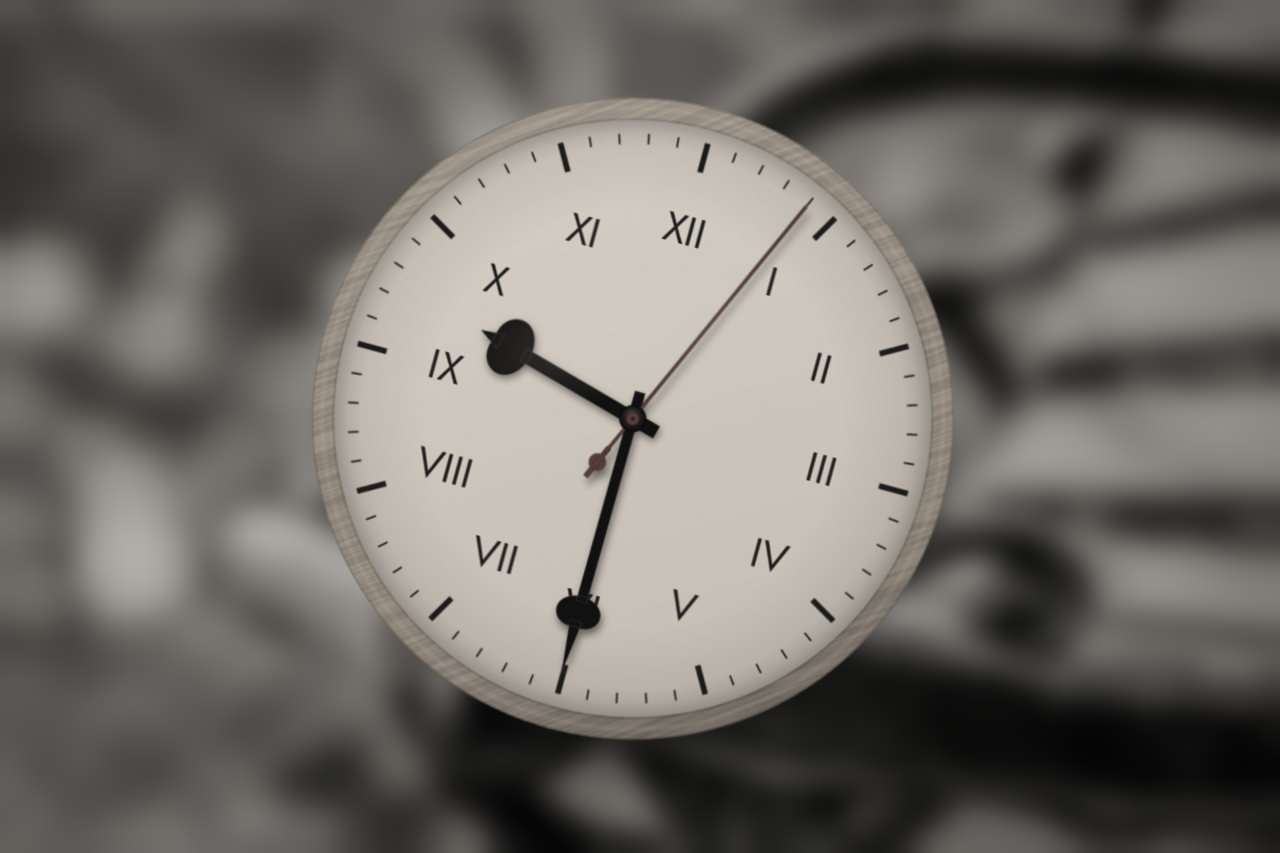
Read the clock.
9:30:04
